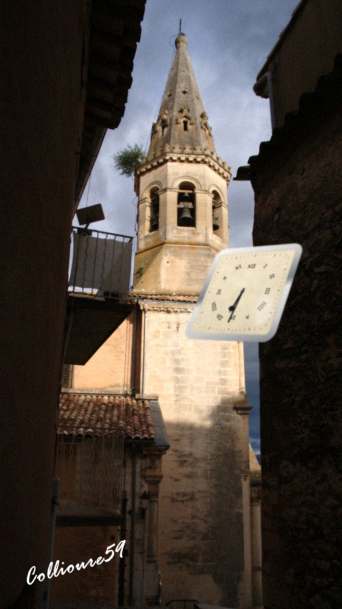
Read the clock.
6:31
